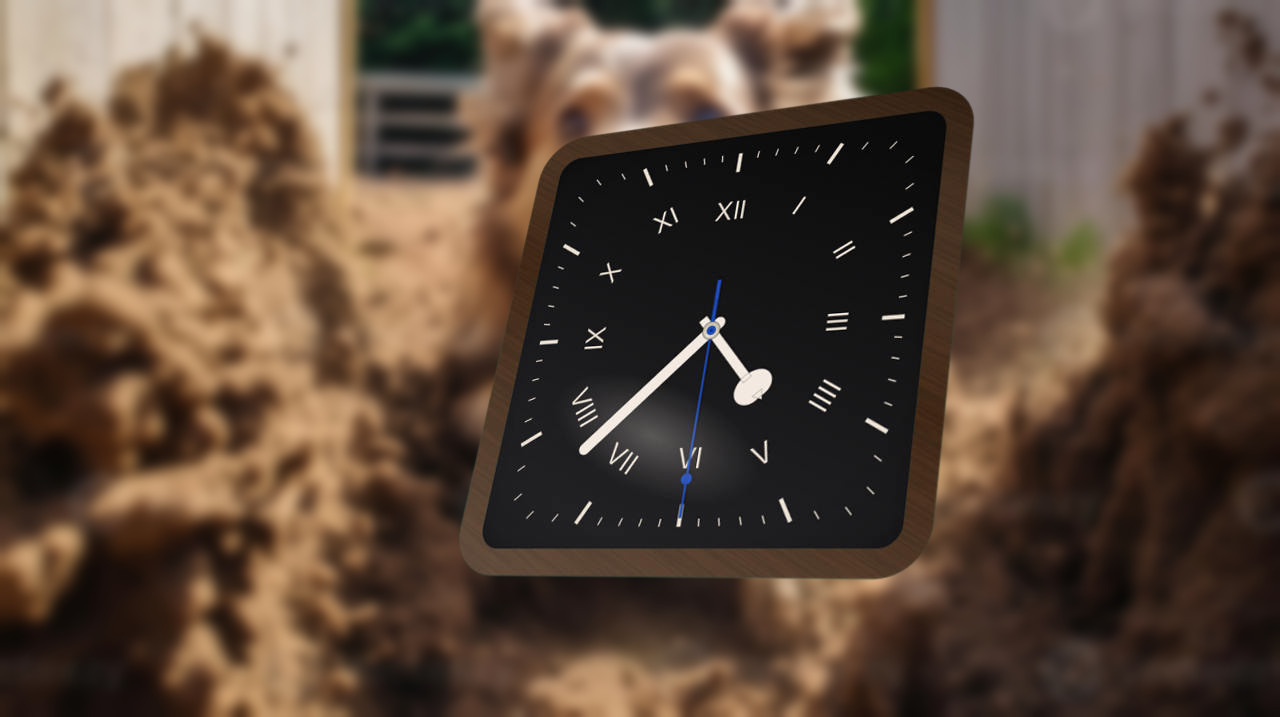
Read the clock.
4:37:30
